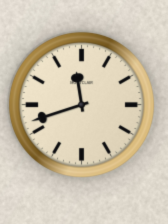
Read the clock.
11:42
